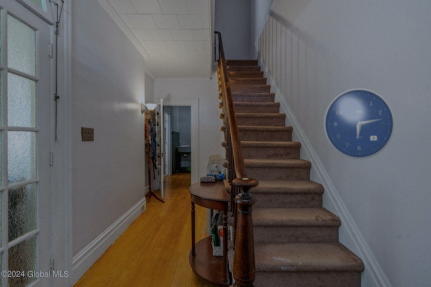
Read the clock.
6:13
